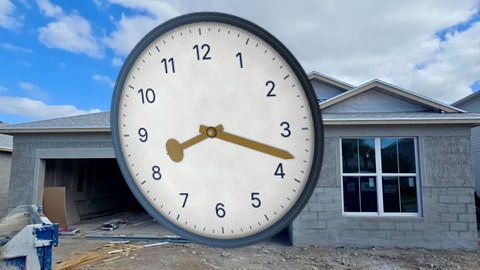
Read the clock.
8:18
